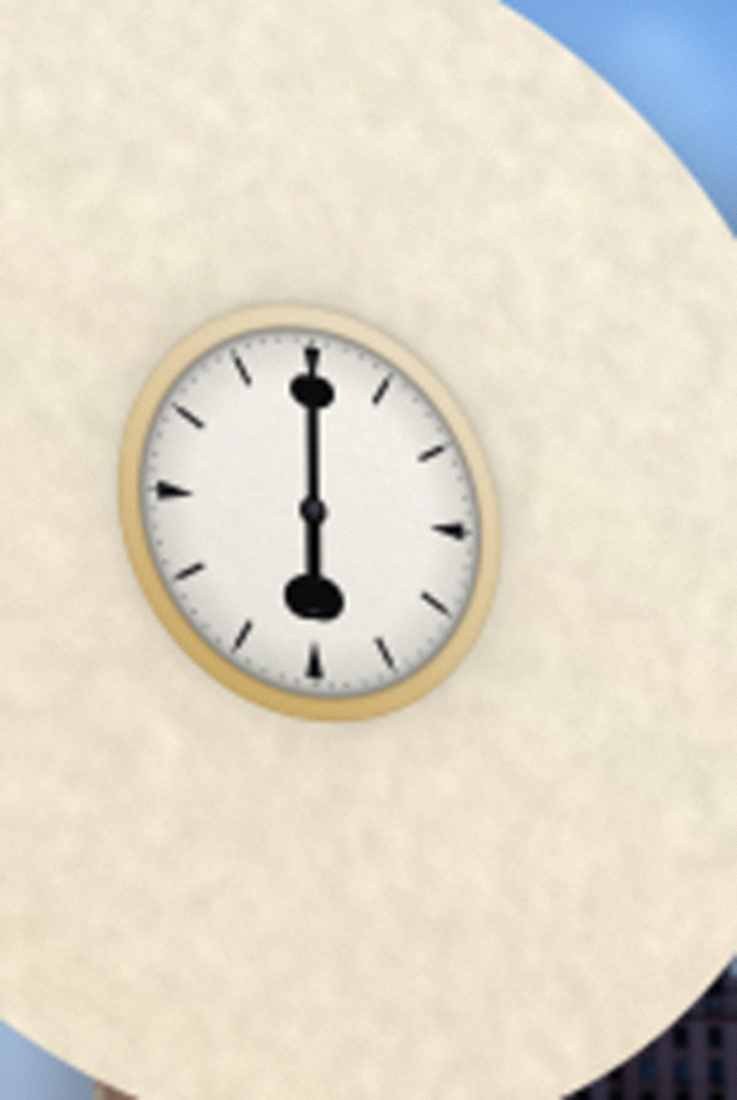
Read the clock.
6:00
